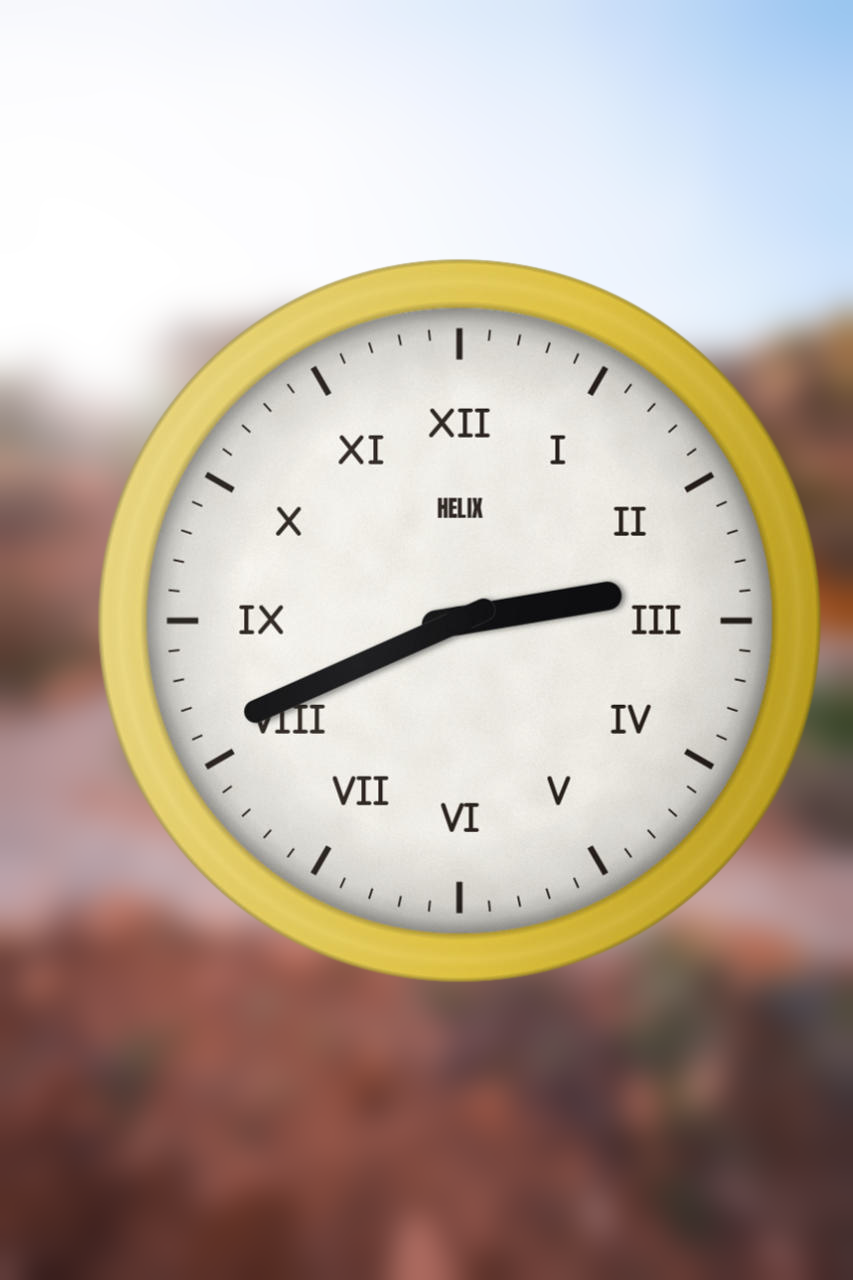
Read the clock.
2:41
